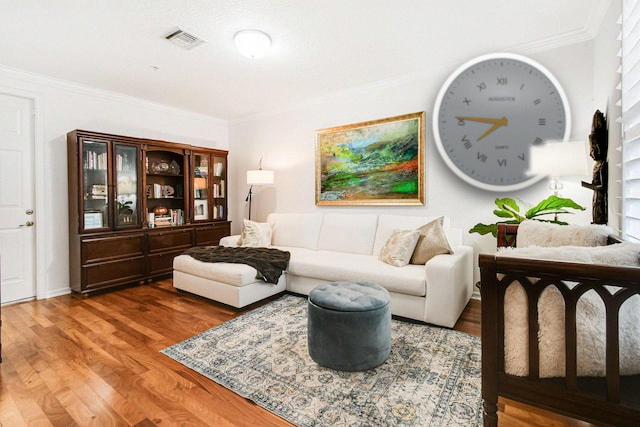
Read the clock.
7:46
